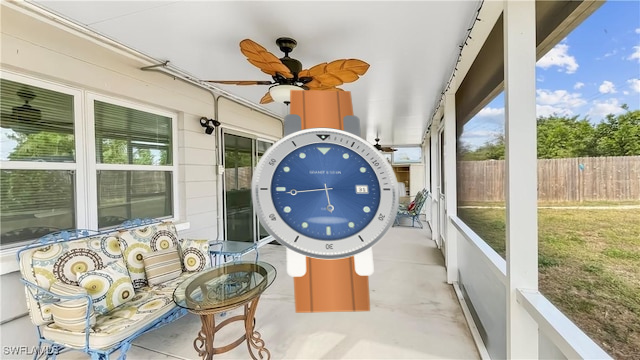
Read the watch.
5:44
